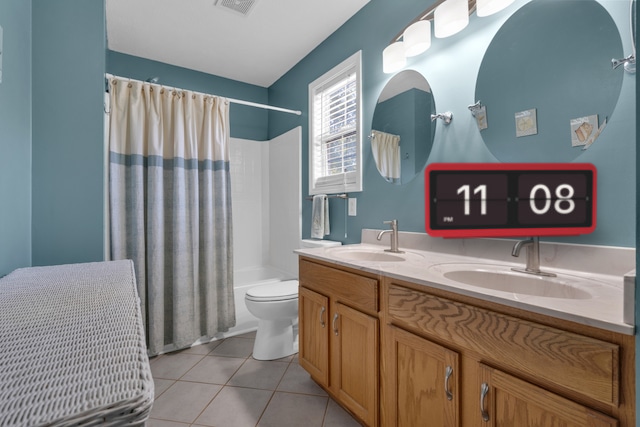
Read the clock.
11:08
